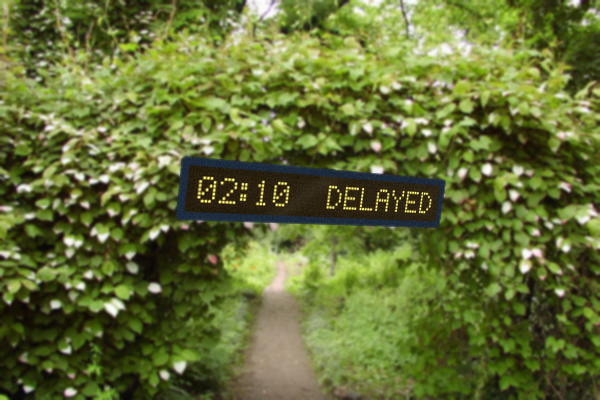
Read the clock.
2:10
